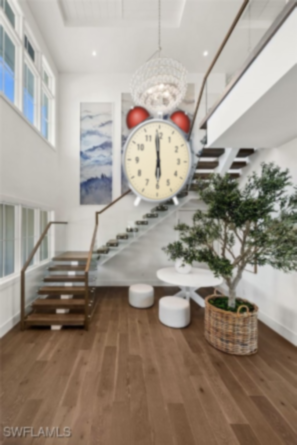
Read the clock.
5:59
